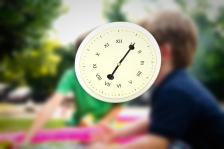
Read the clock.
7:06
